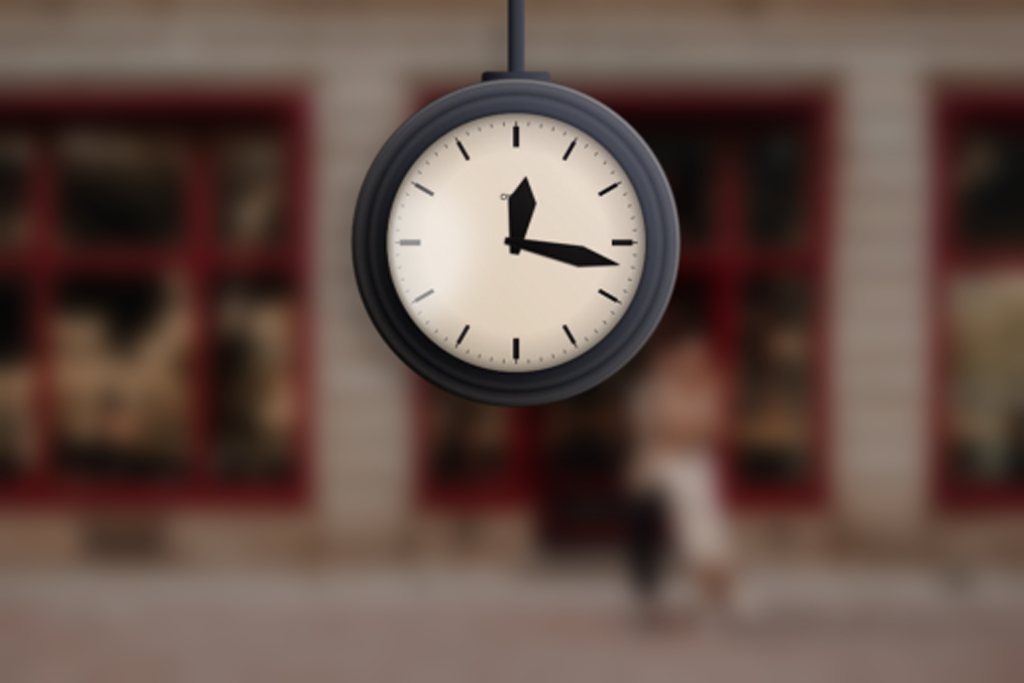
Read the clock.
12:17
